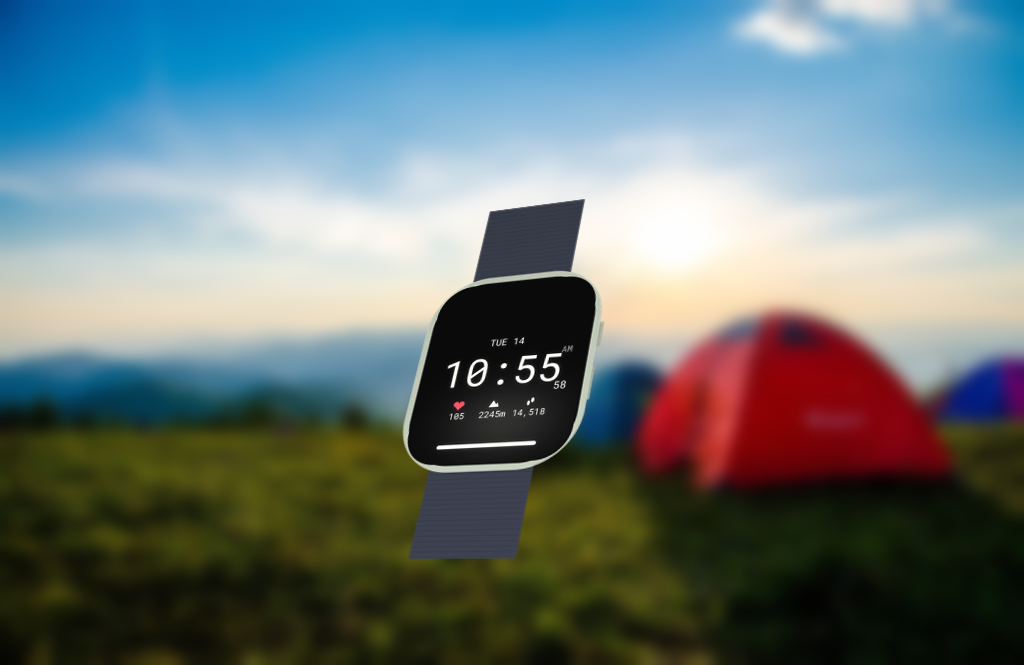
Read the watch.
10:55:58
